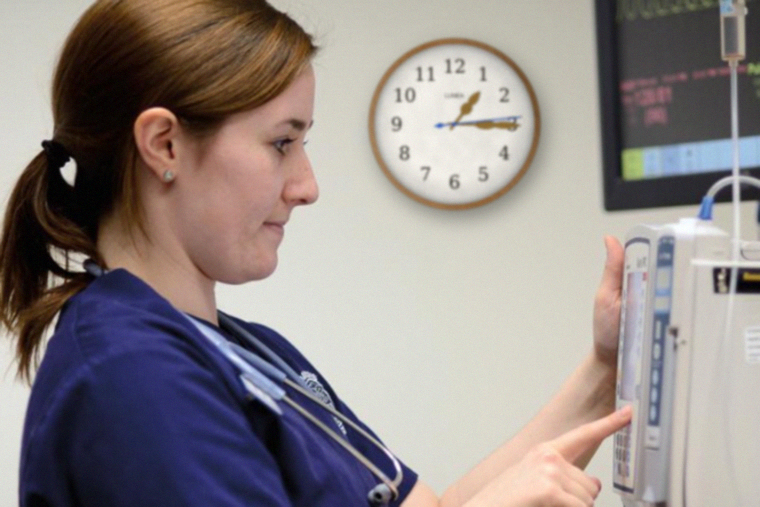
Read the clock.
1:15:14
